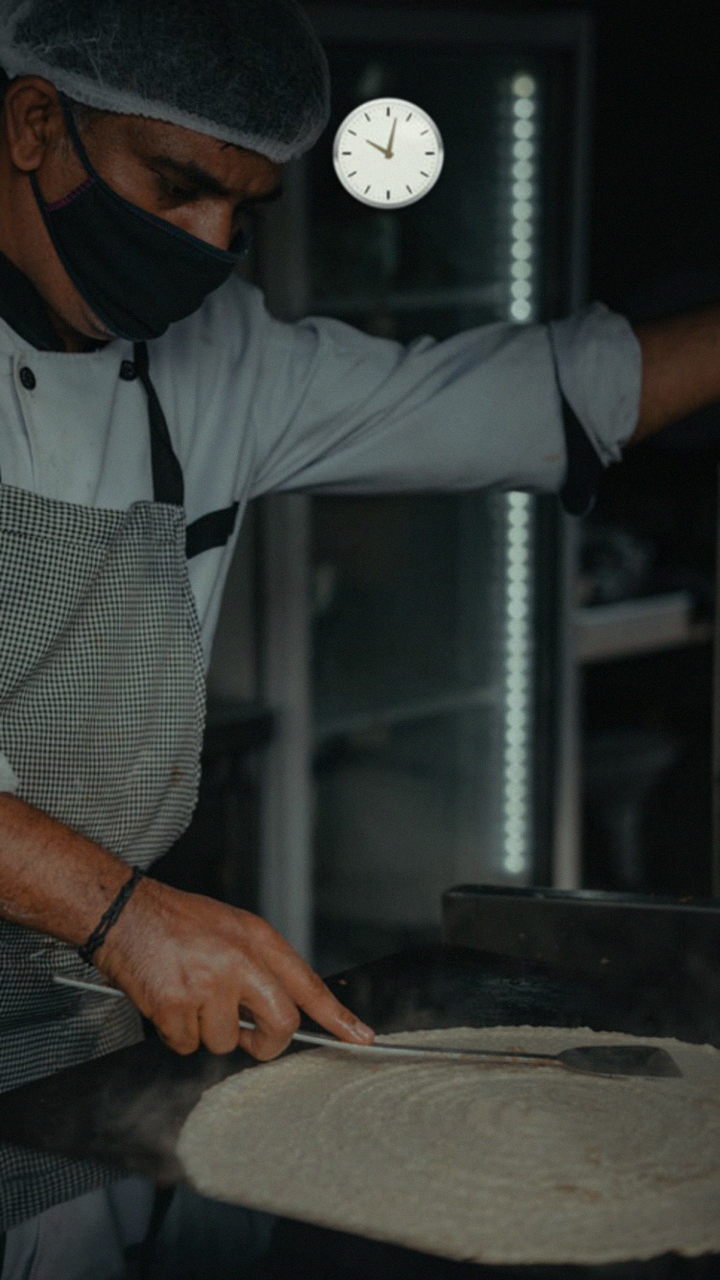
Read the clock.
10:02
